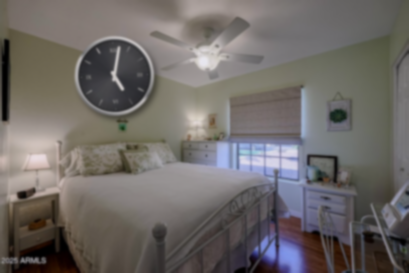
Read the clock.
5:02
